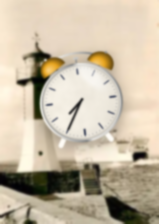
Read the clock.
7:35
